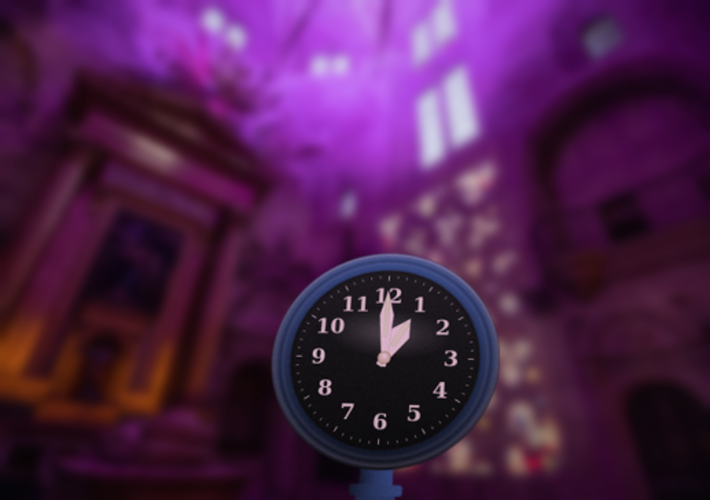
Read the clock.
1:00
